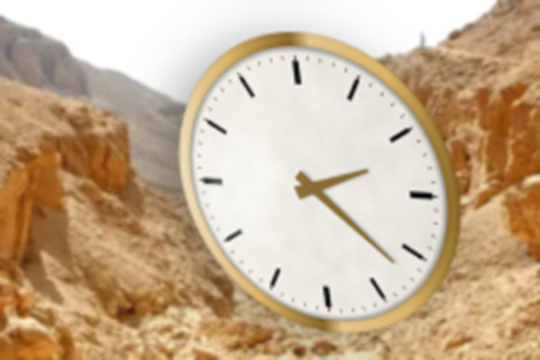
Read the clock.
2:22
